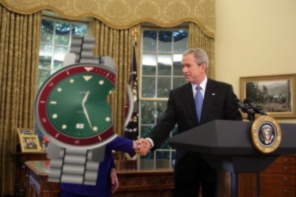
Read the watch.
12:26
